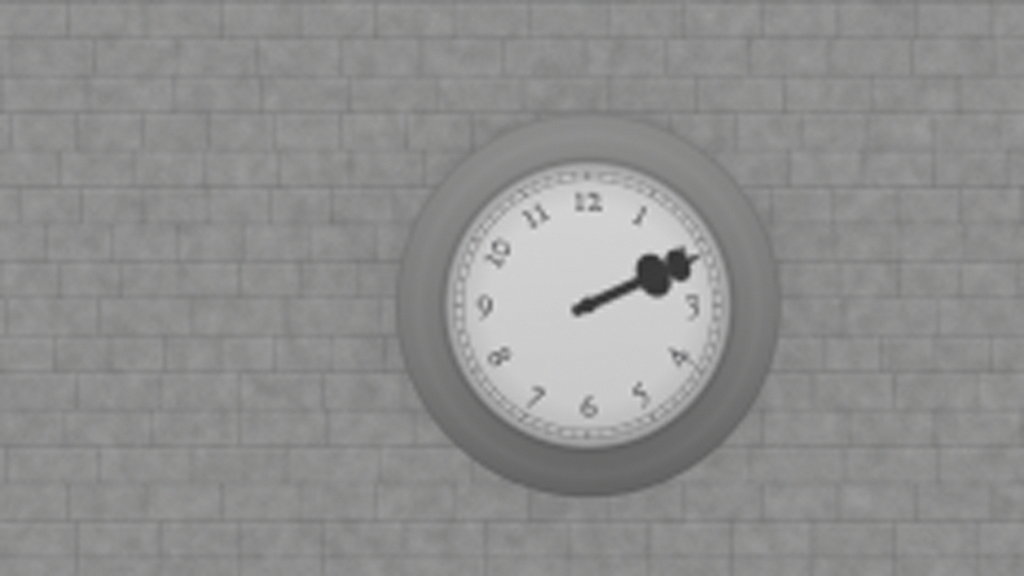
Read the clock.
2:11
